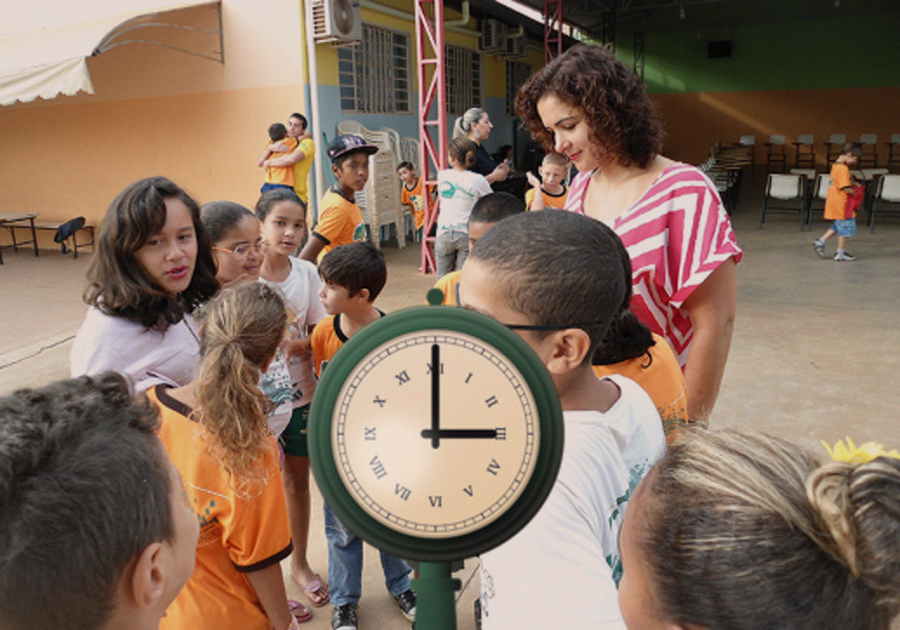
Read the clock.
3:00
